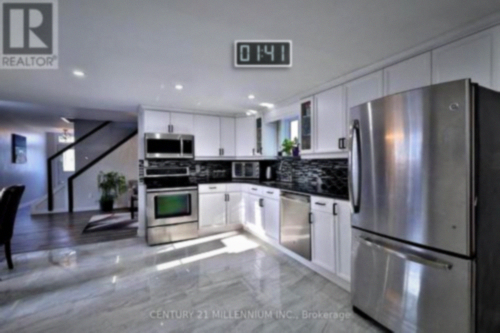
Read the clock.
1:41
